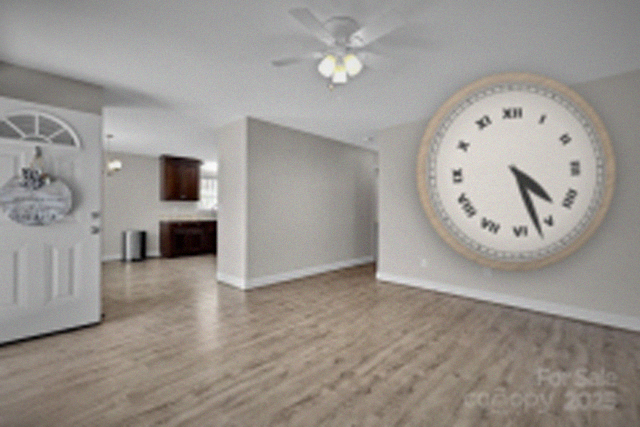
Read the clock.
4:27
